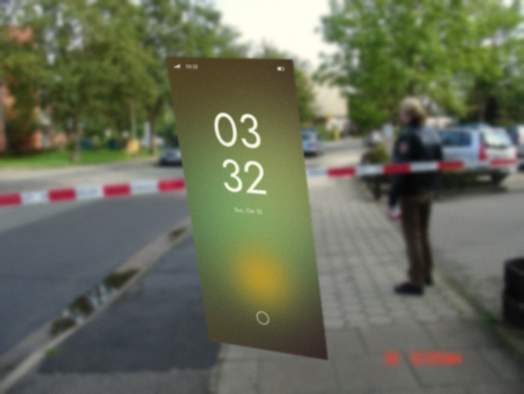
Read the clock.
3:32
